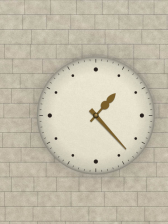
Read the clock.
1:23
